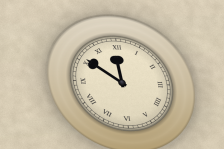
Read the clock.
11:51
